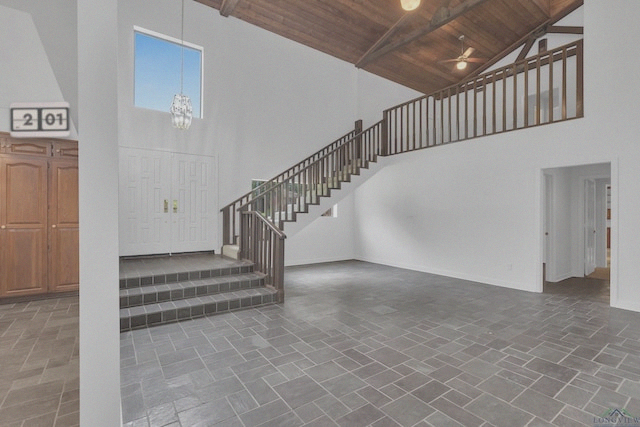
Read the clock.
2:01
